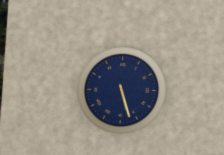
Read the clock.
5:27
